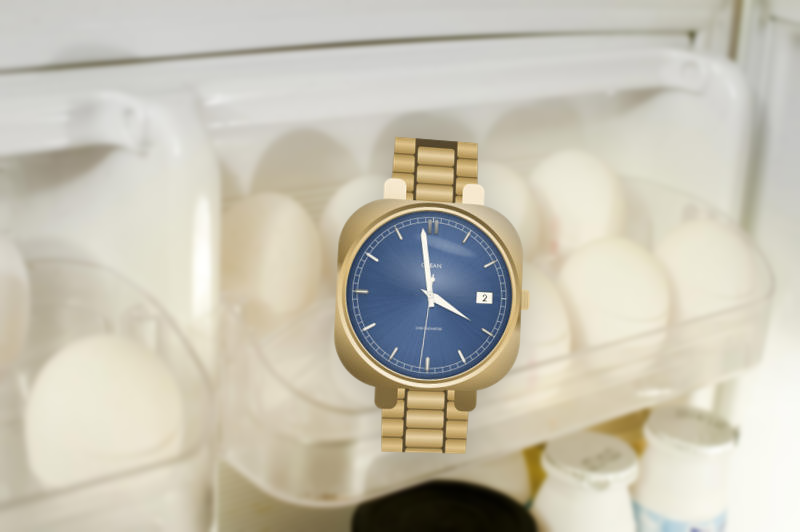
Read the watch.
3:58:31
